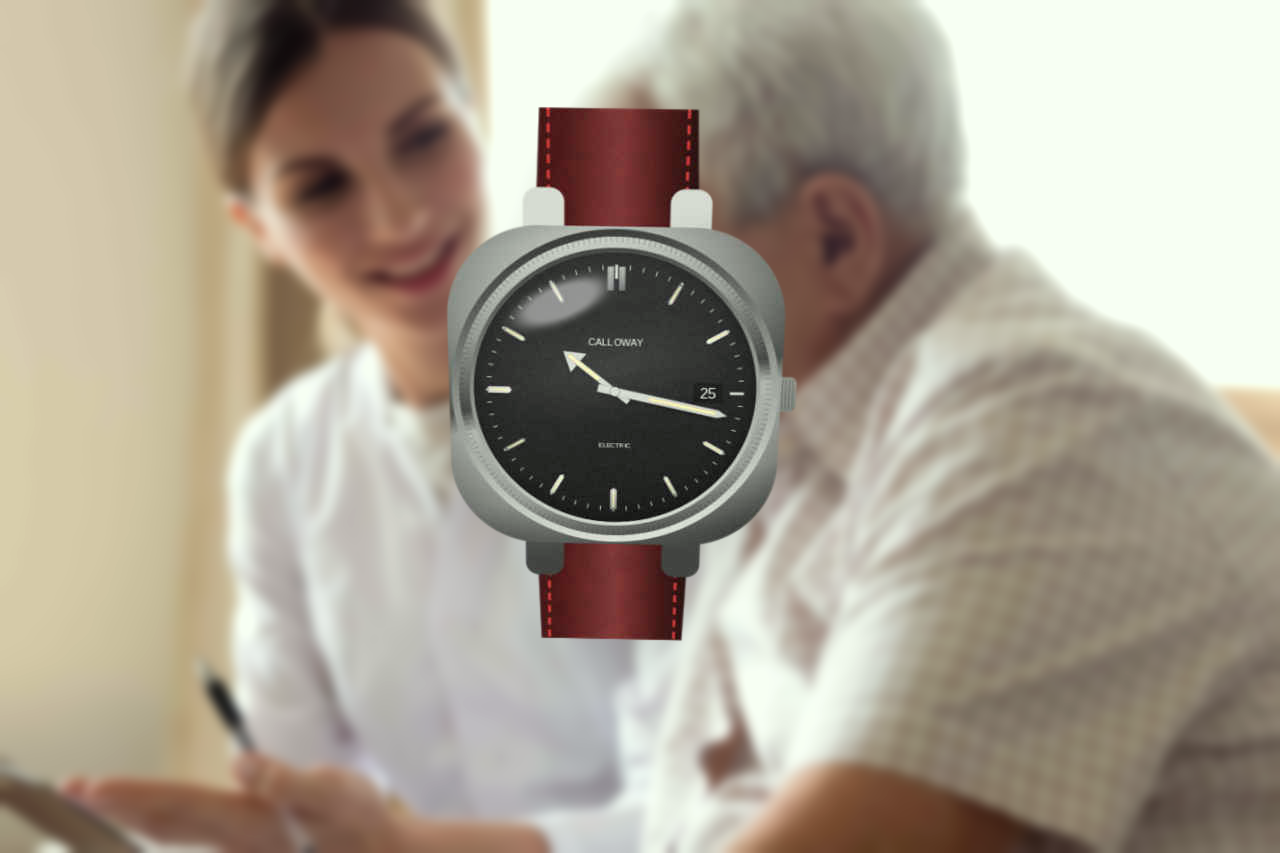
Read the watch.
10:17
